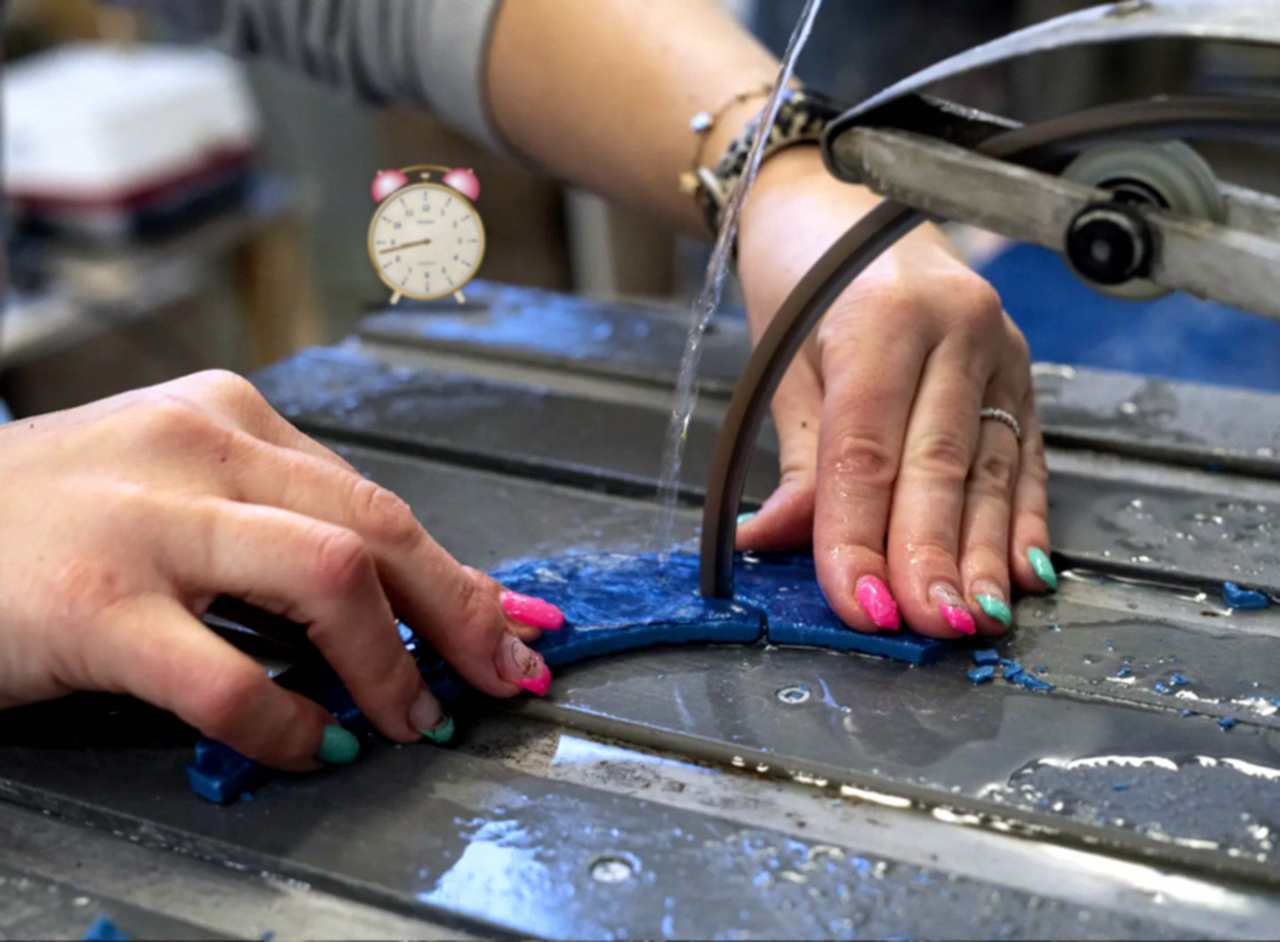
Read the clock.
8:43
